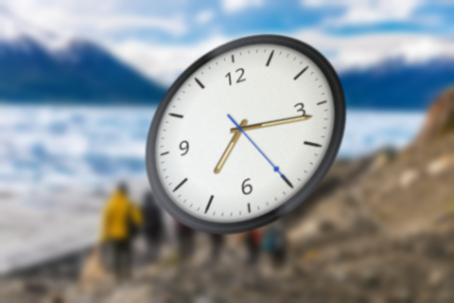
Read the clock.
7:16:25
